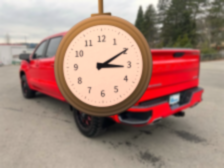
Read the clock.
3:10
